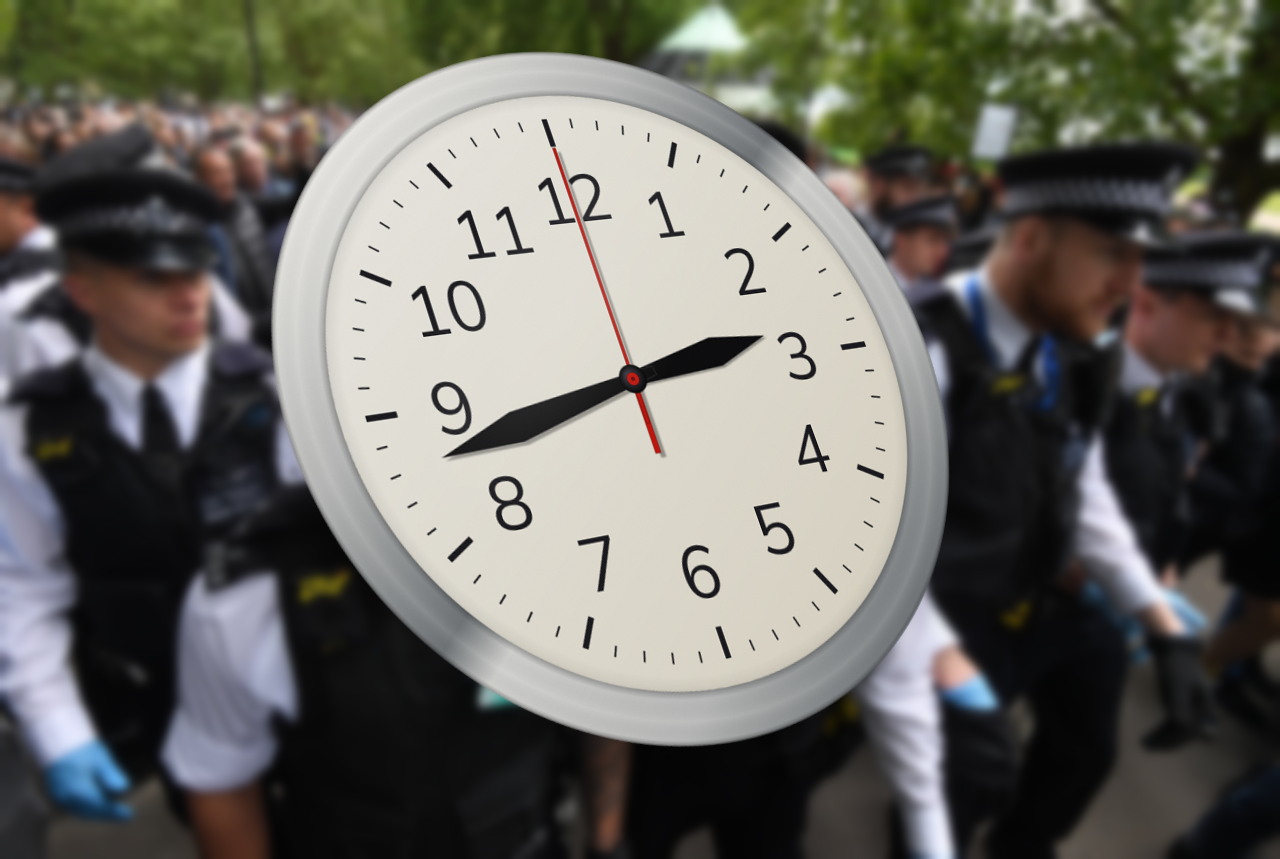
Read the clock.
2:43:00
